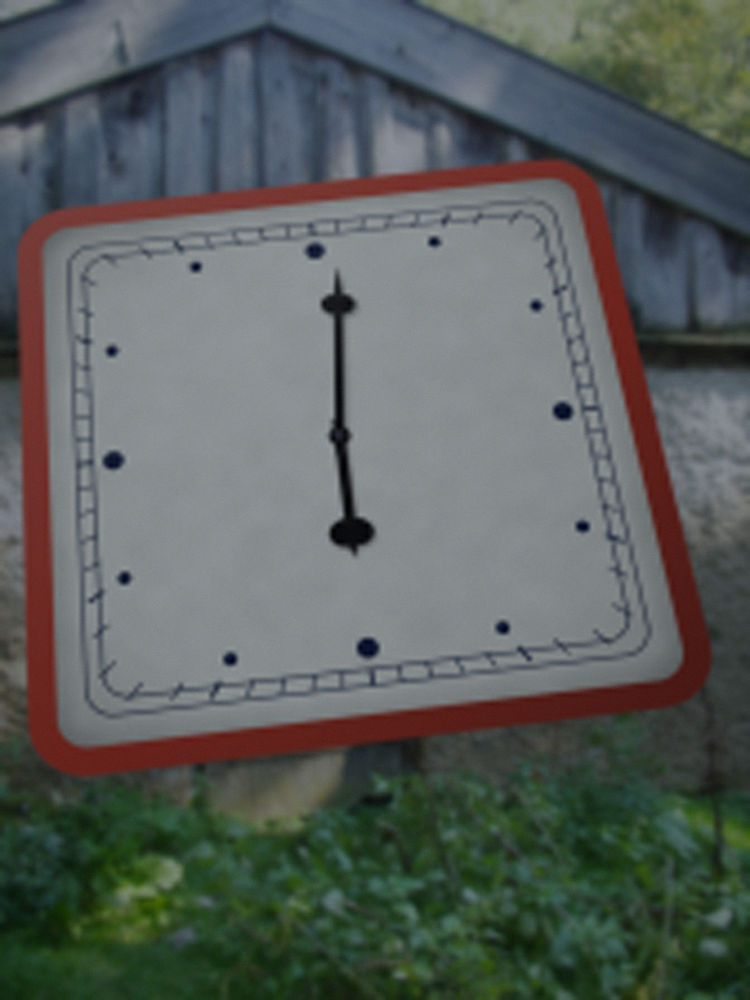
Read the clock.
6:01
